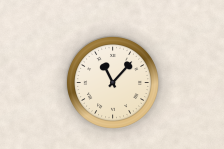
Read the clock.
11:07
